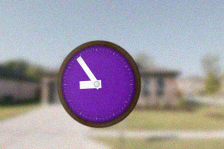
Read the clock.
8:54
